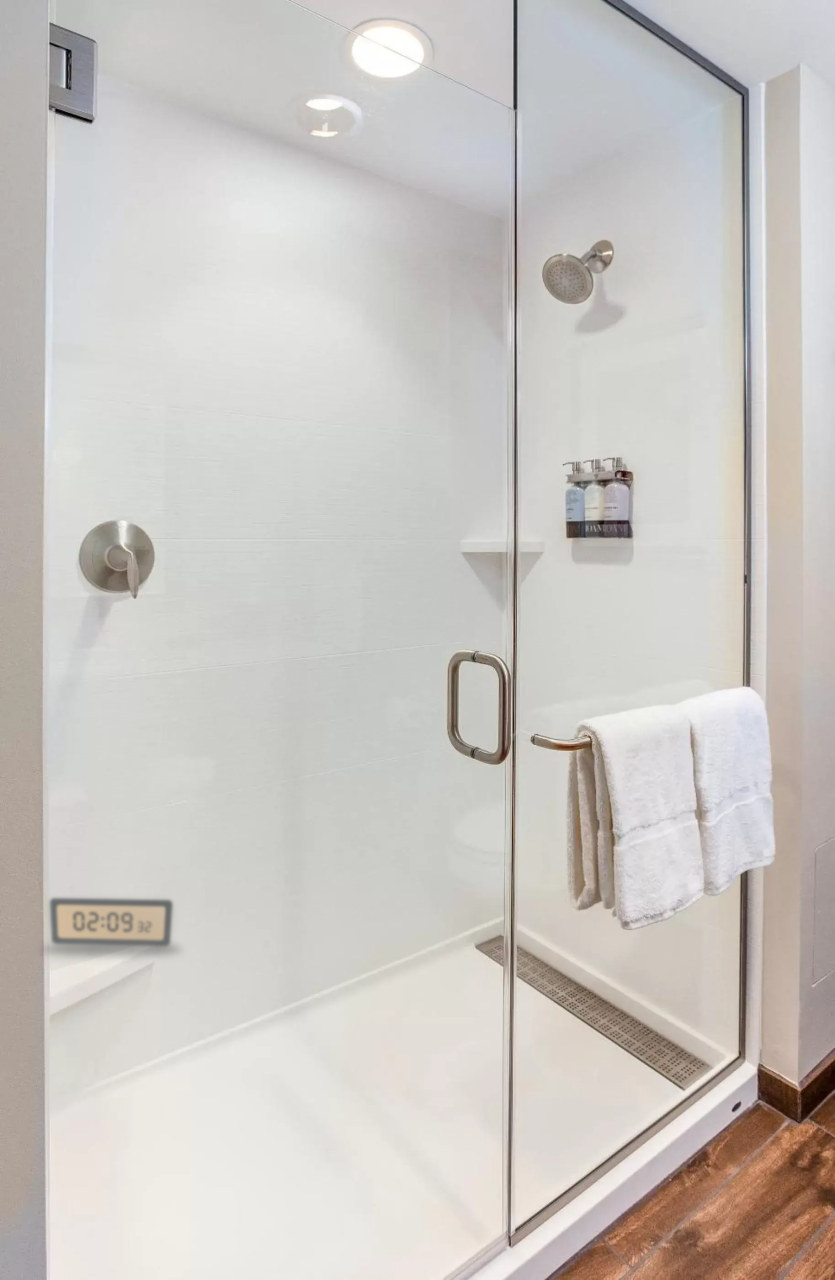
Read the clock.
2:09
